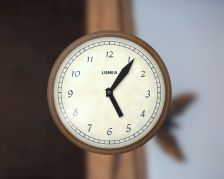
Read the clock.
5:06
